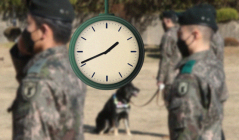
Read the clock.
1:41
